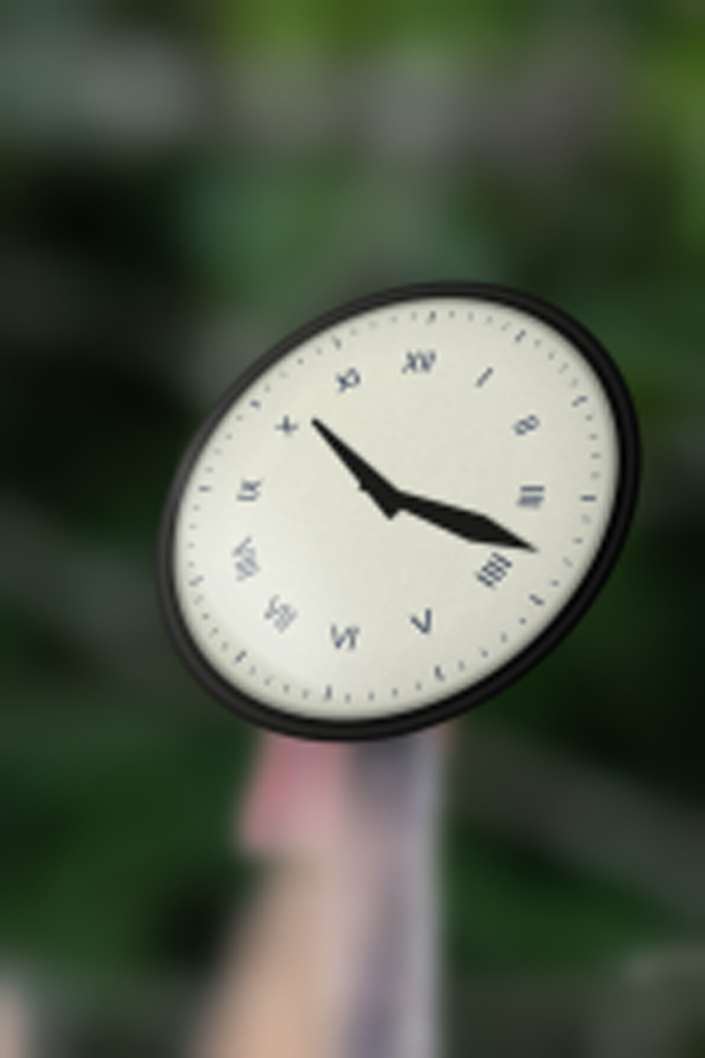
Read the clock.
10:18
